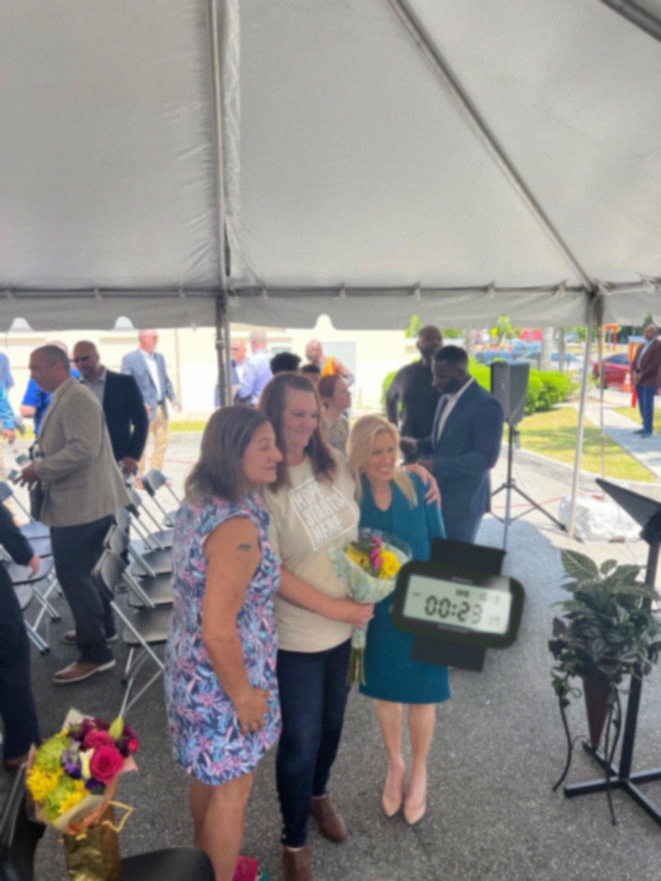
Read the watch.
0:23
